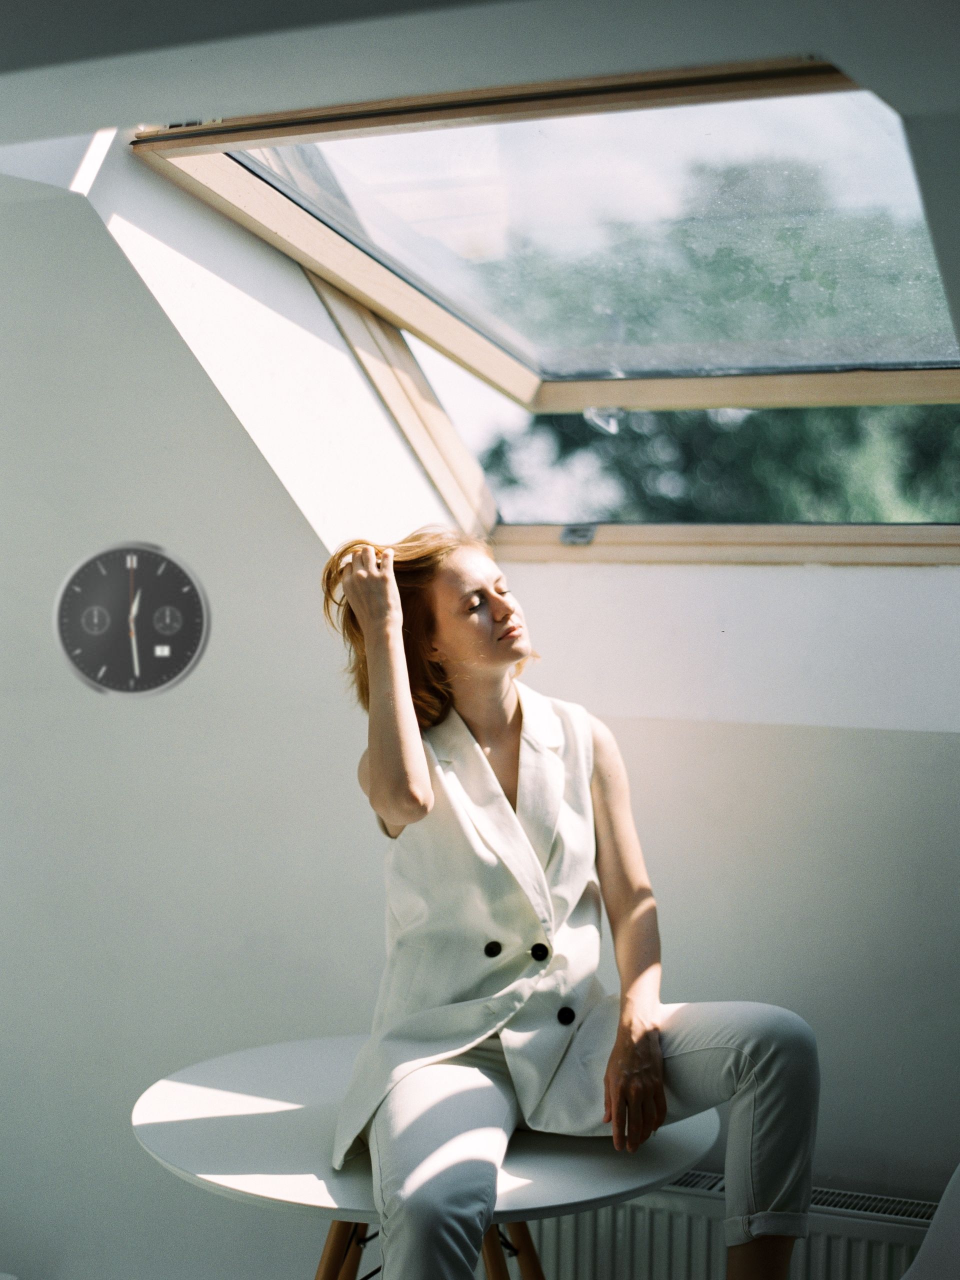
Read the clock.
12:29
